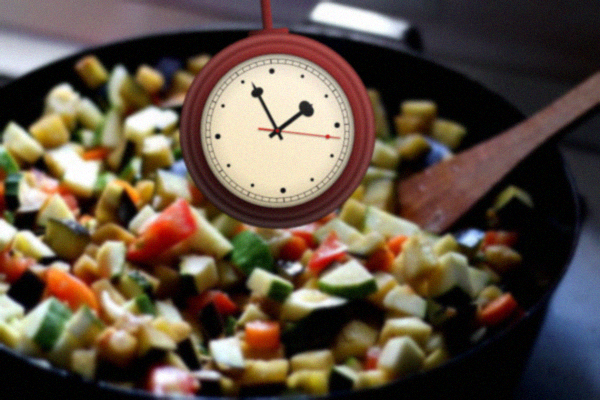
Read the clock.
1:56:17
